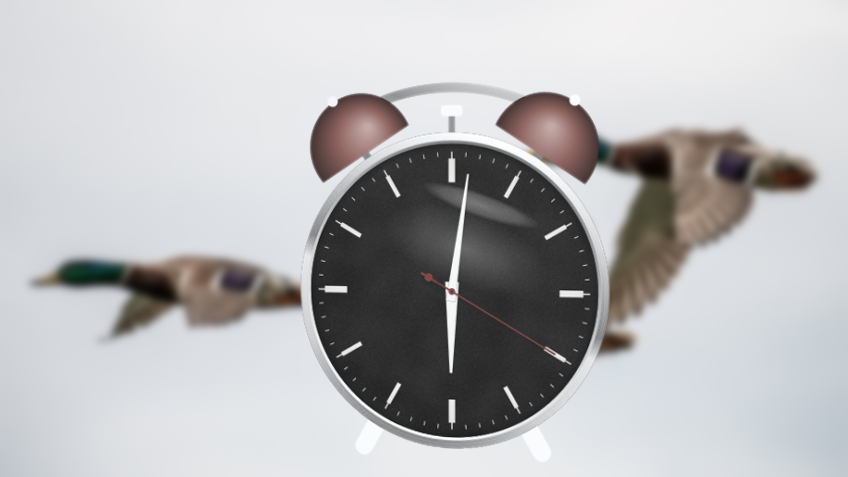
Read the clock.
6:01:20
